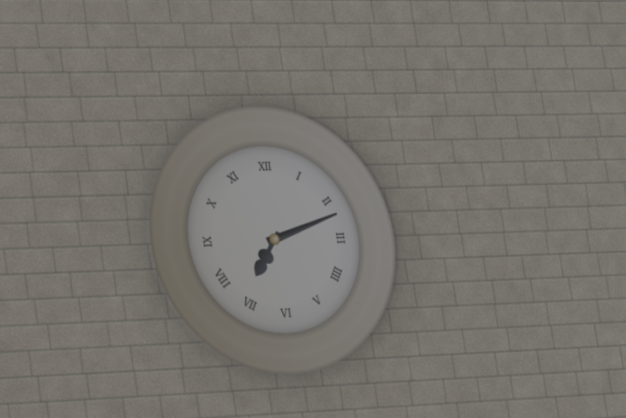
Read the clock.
7:12
